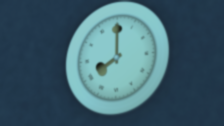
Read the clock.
8:00
